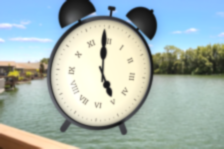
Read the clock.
4:59
